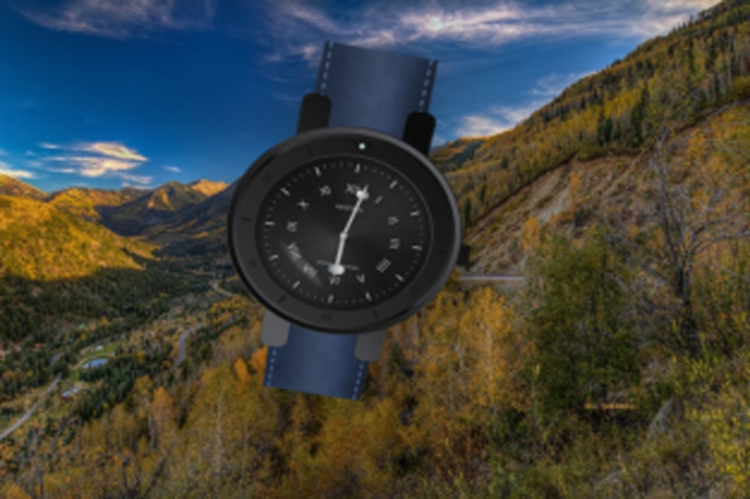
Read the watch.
6:02
